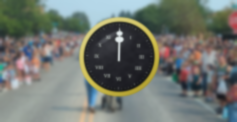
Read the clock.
12:00
